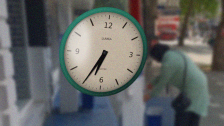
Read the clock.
6:35
